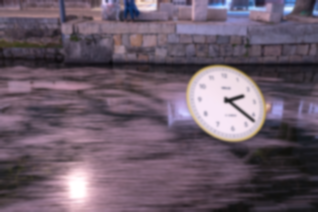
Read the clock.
2:22
